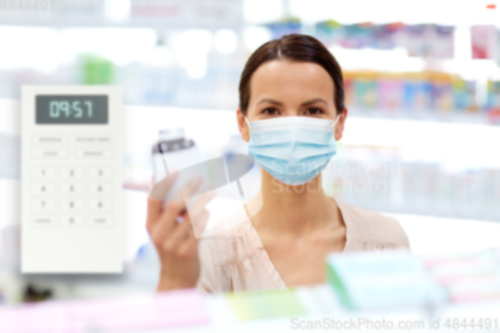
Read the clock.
9:57
